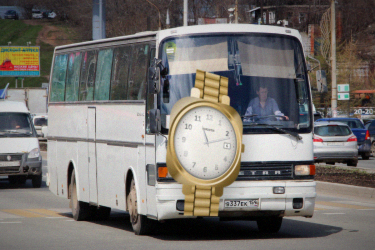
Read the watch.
11:12
